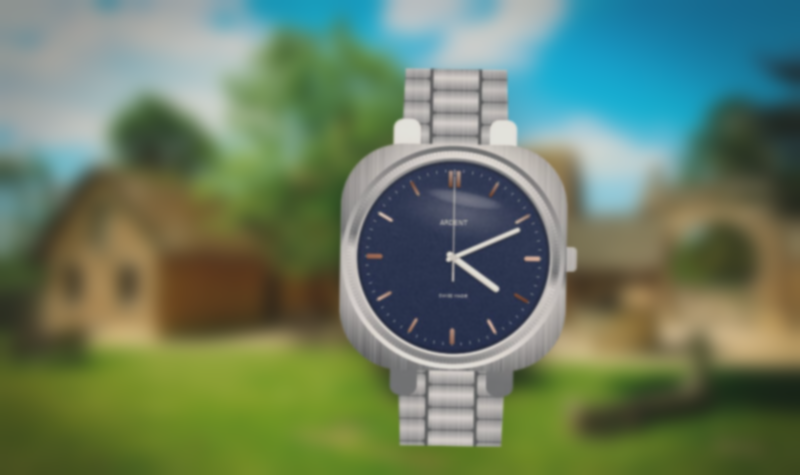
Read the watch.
4:11:00
